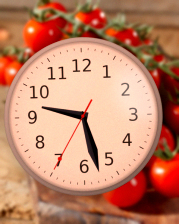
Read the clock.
9:27:35
